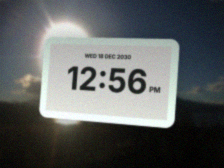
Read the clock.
12:56
